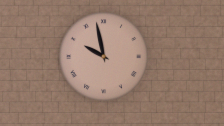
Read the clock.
9:58
